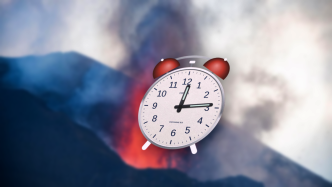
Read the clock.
12:14
